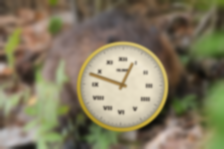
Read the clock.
12:48
